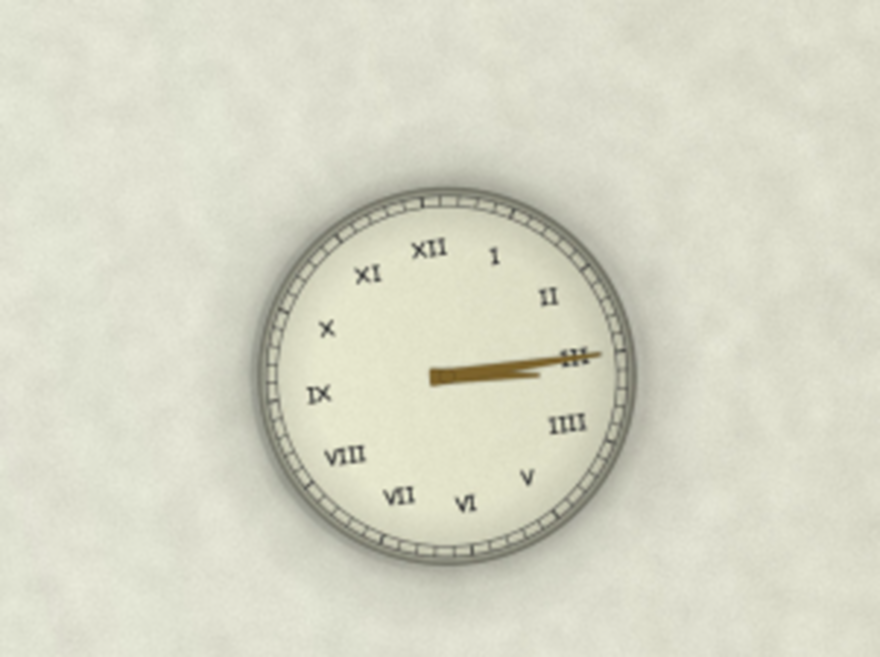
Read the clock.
3:15
